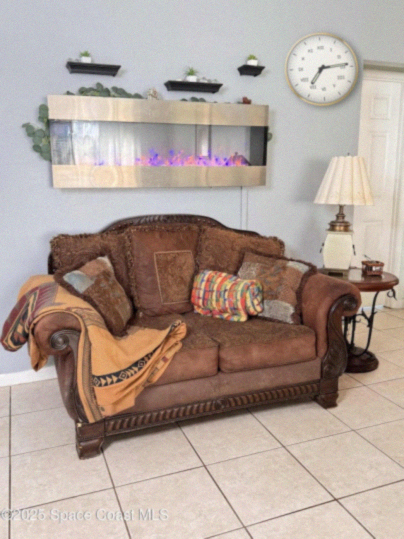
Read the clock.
7:14
